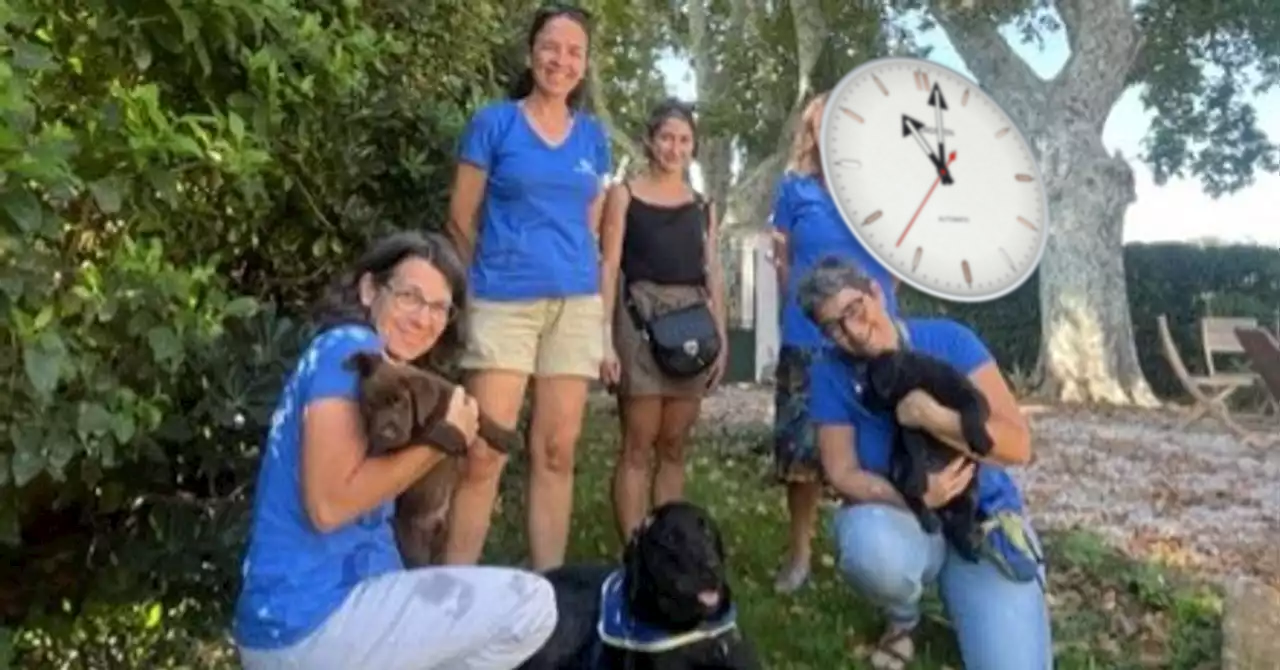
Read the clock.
11:01:37
